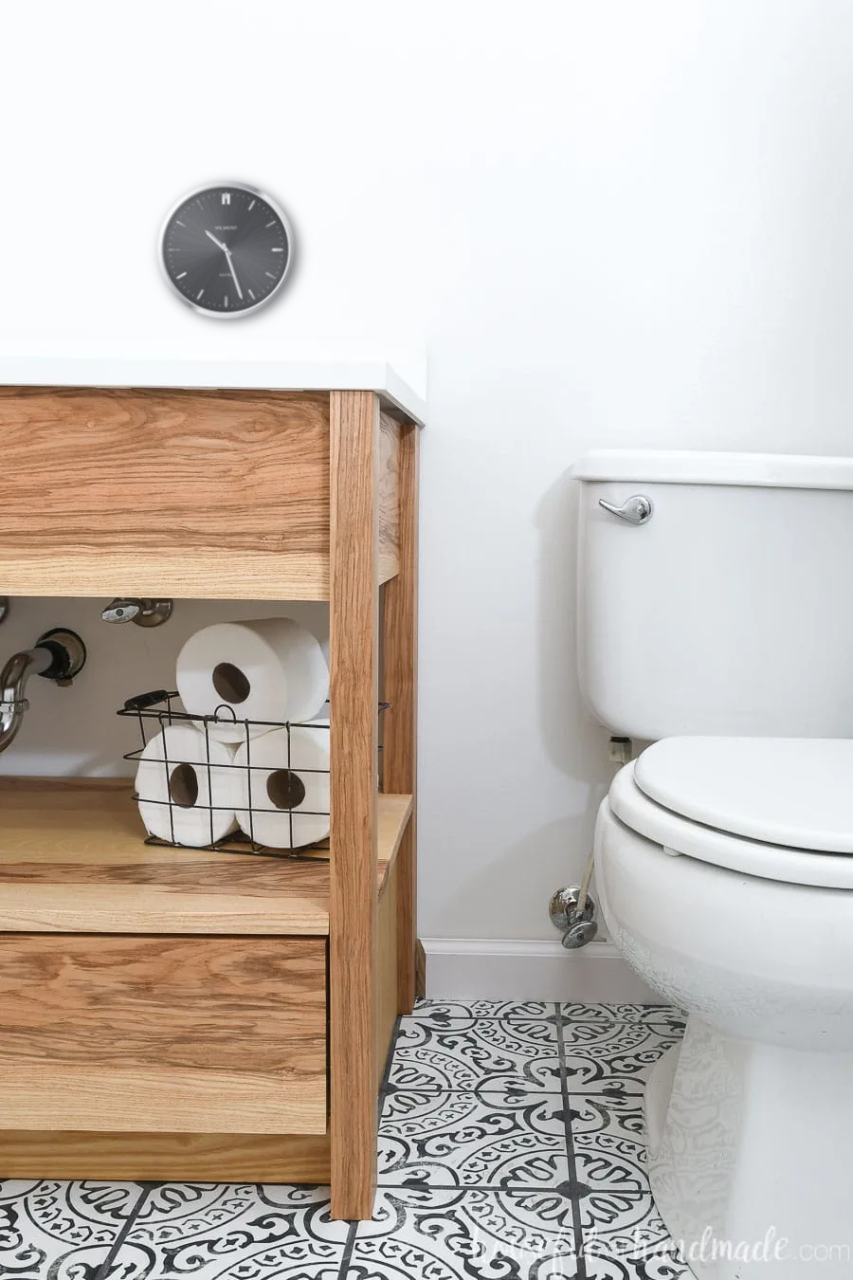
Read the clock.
10:27
